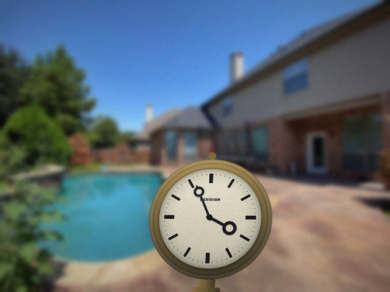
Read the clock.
3:56
